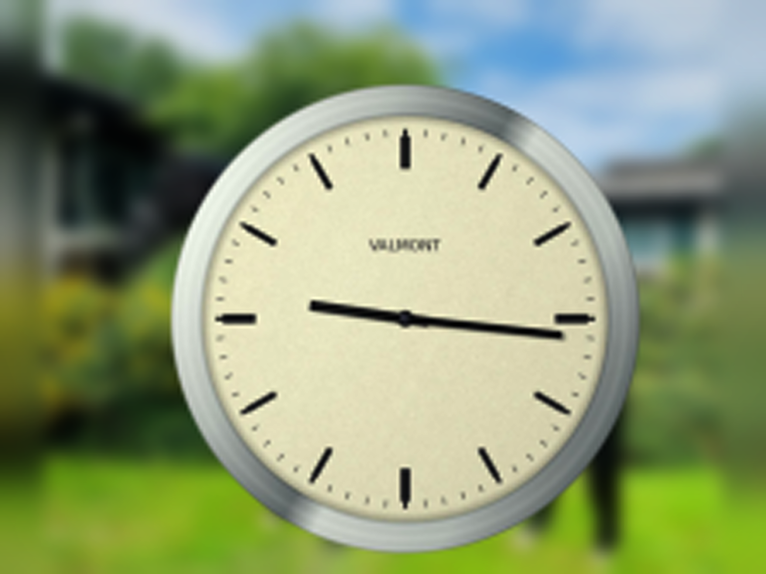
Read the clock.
9:16
